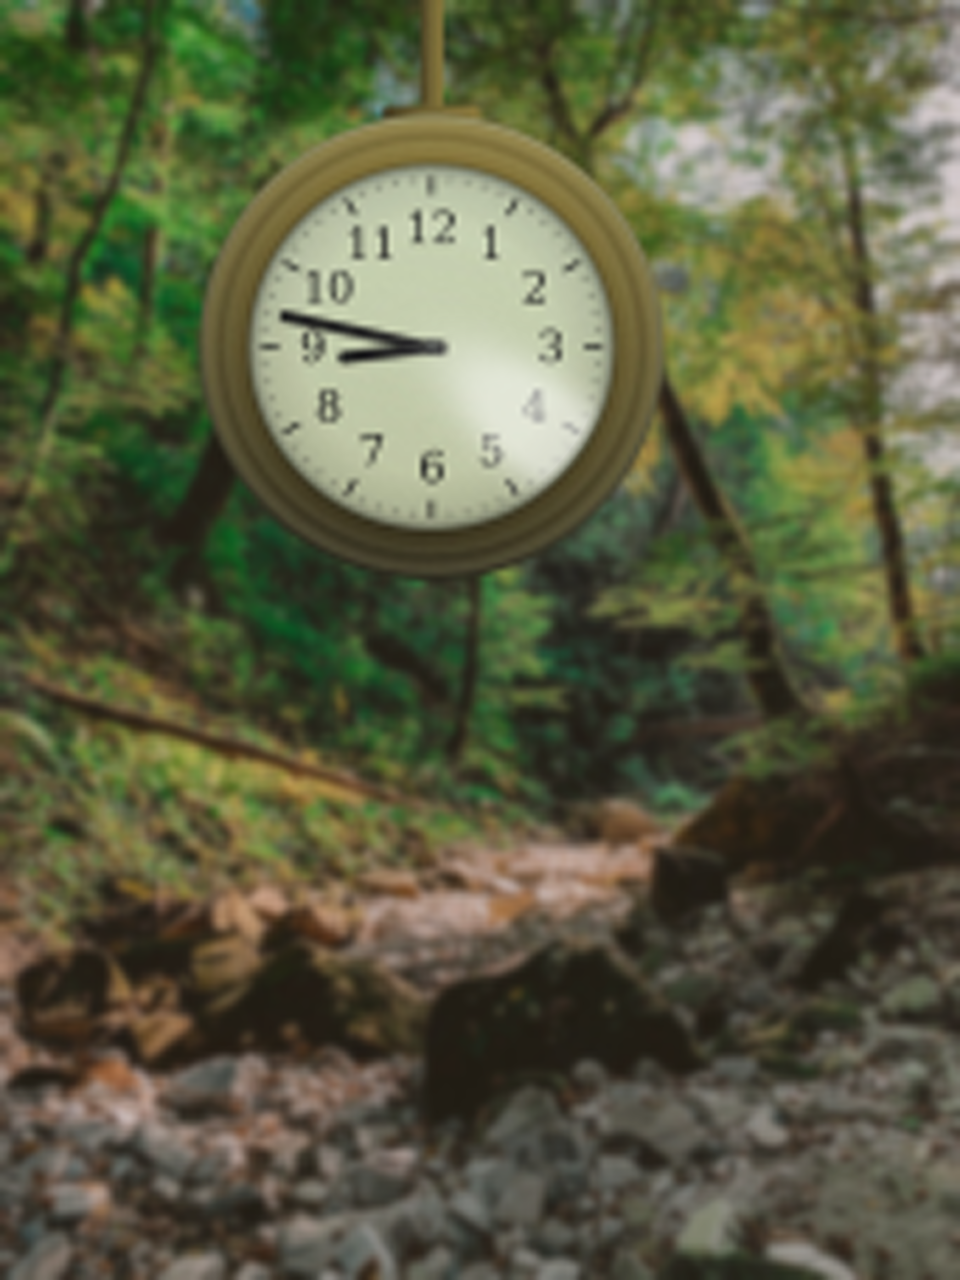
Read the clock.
8:47
